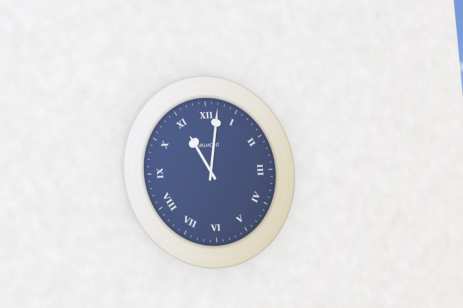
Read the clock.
11:02
